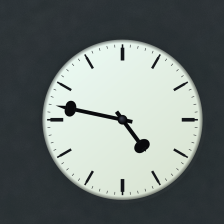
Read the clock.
4:47
